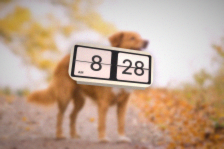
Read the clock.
8:28
